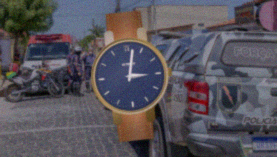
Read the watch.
3:02
